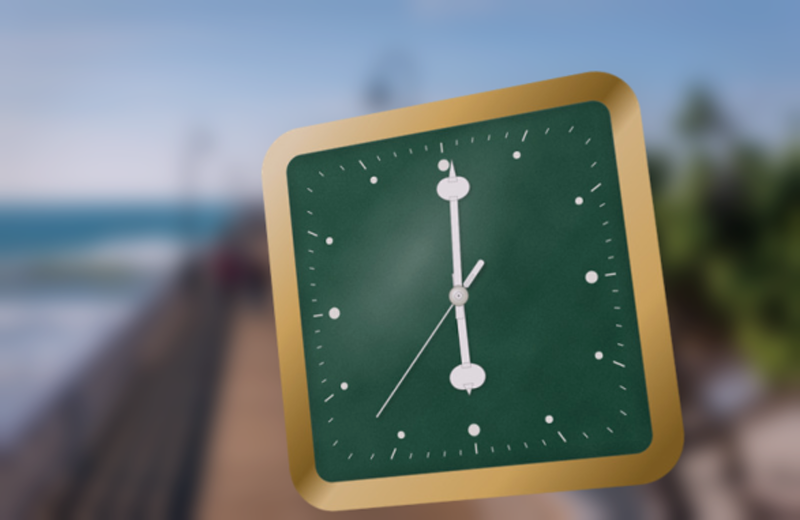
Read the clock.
6:00:37
